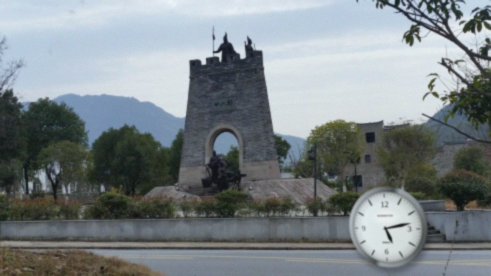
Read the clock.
5:13
